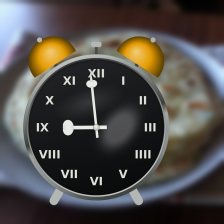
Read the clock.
8:59
